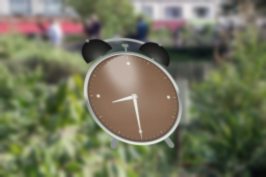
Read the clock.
8:30
